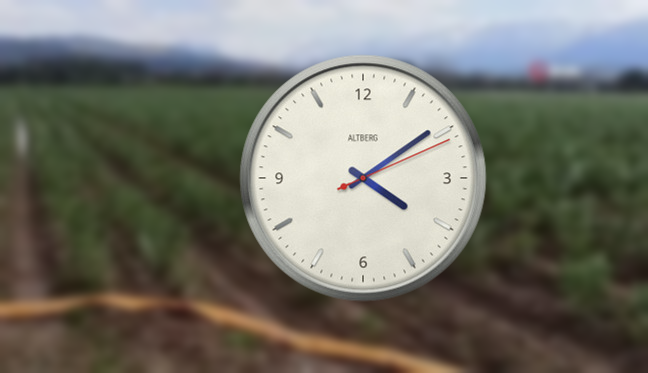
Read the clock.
4:09:11
